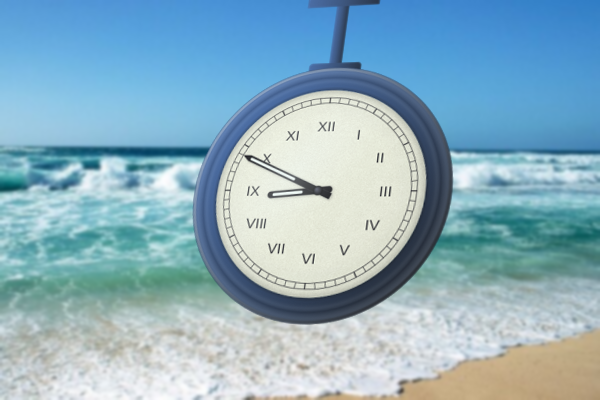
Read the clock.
8:49
